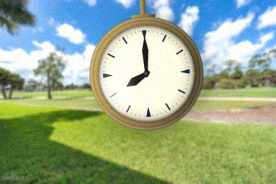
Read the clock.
8:00
